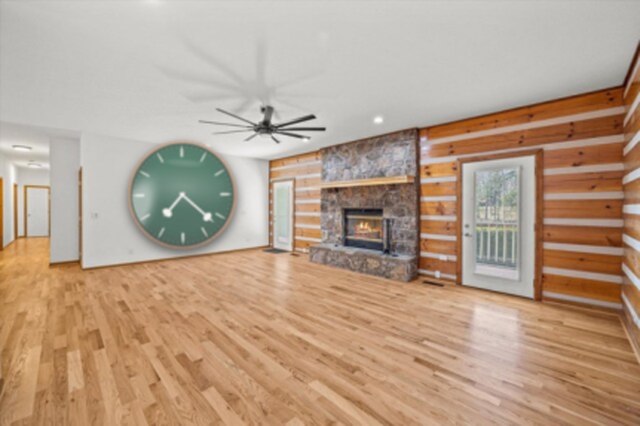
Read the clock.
7:22
